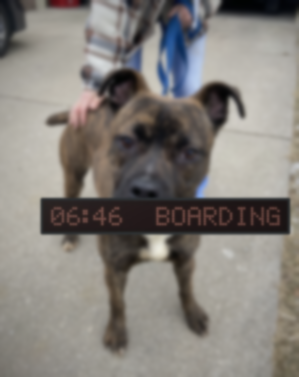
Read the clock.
6:46
